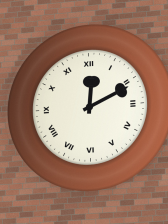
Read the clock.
12:11
